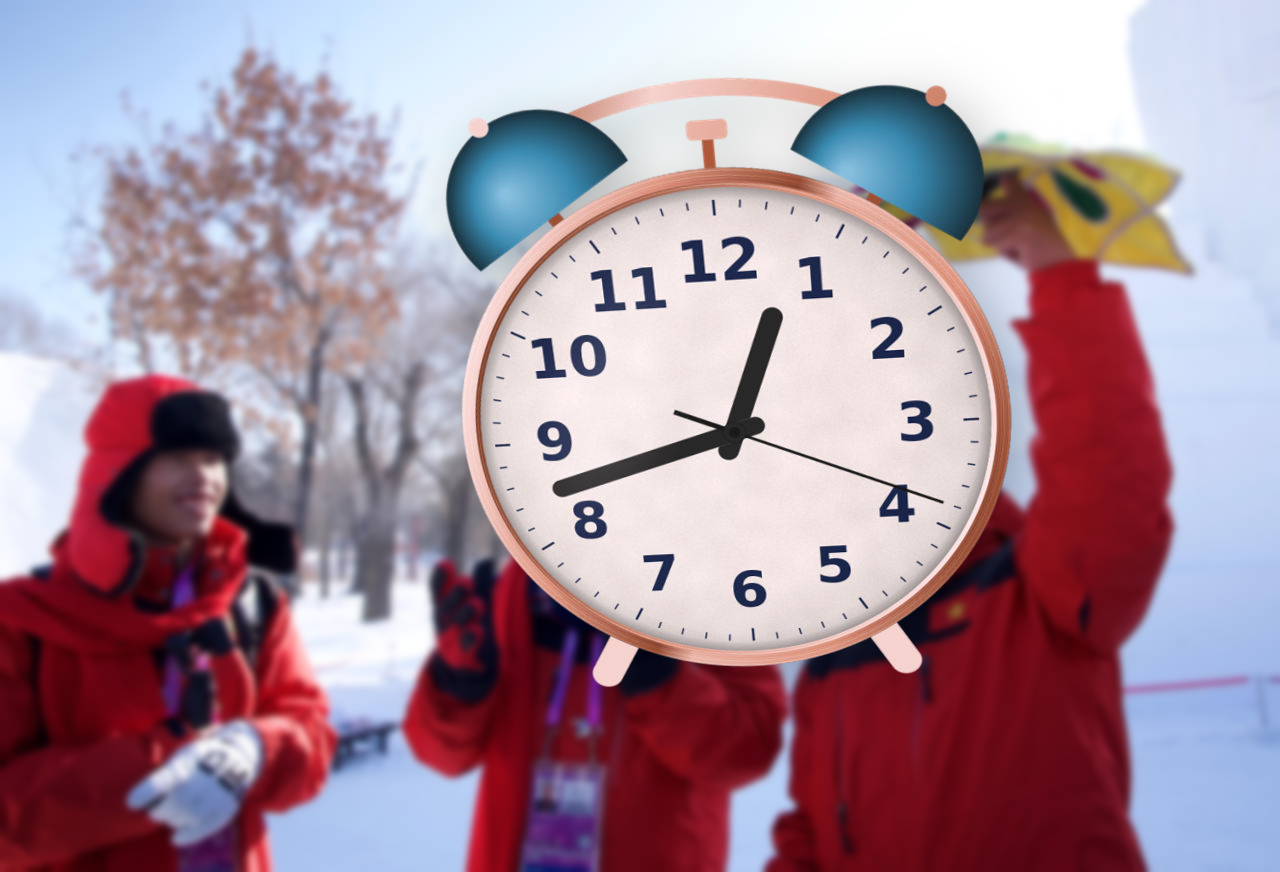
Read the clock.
12:42:19
